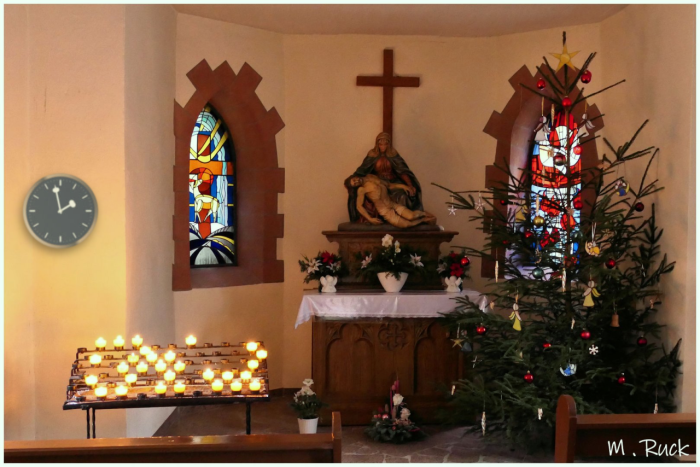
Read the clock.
1:58
